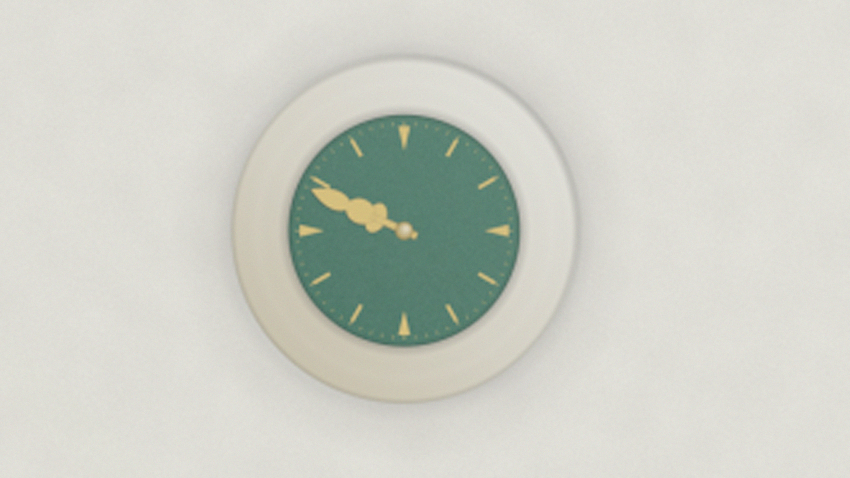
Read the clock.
9:49
